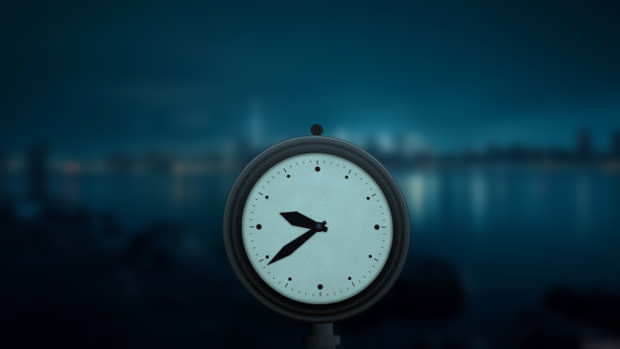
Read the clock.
9:39
